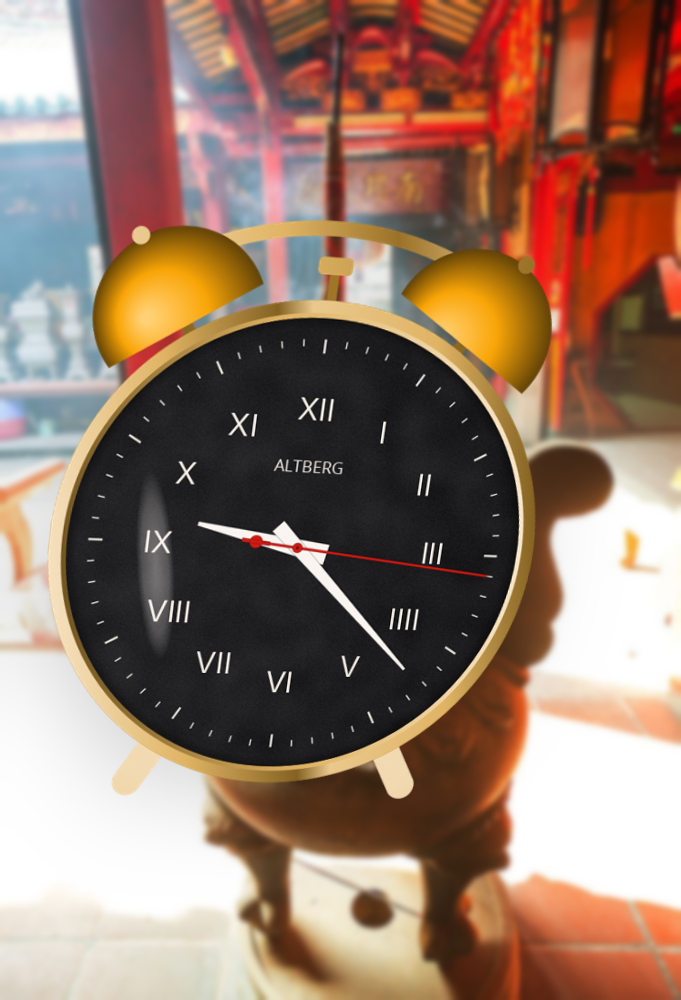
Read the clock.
9:22:16
